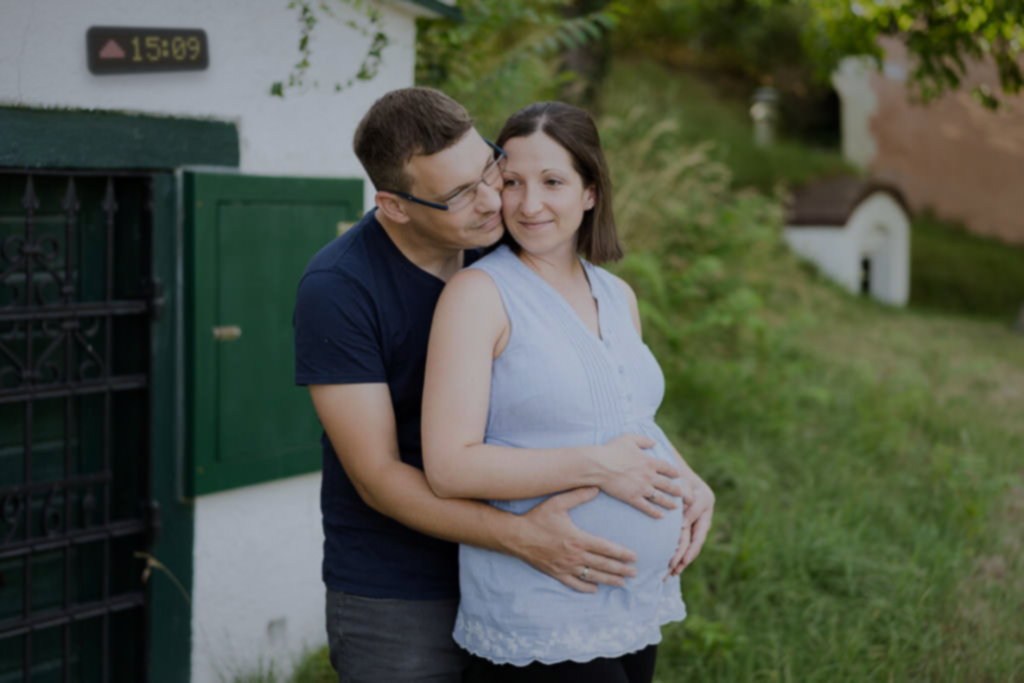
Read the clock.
15:09
